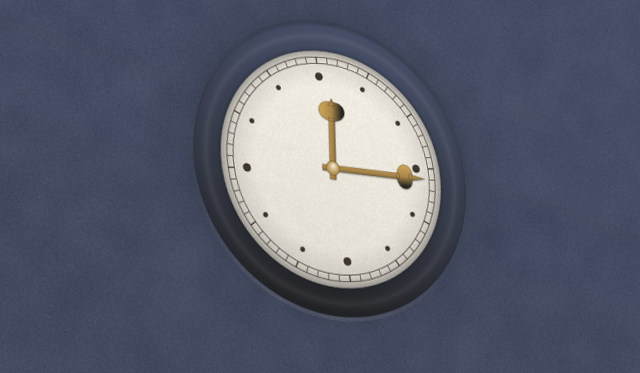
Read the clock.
12:16
